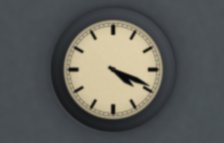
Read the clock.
4:19
